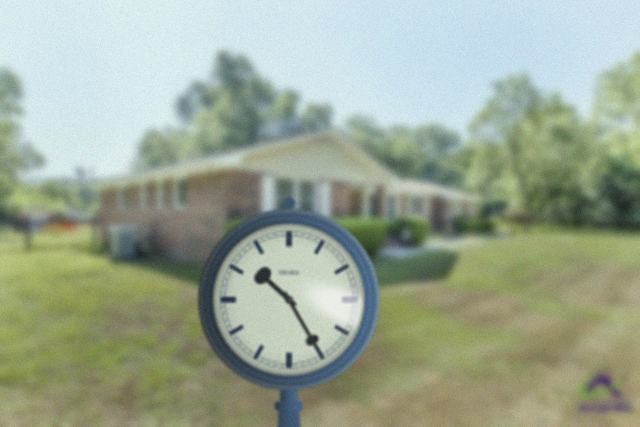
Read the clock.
10:25
